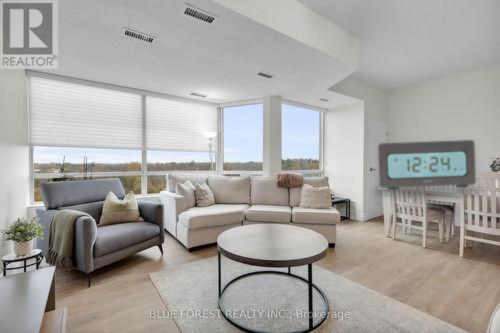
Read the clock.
12:24
